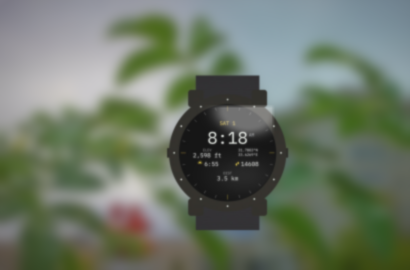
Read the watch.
8:18
